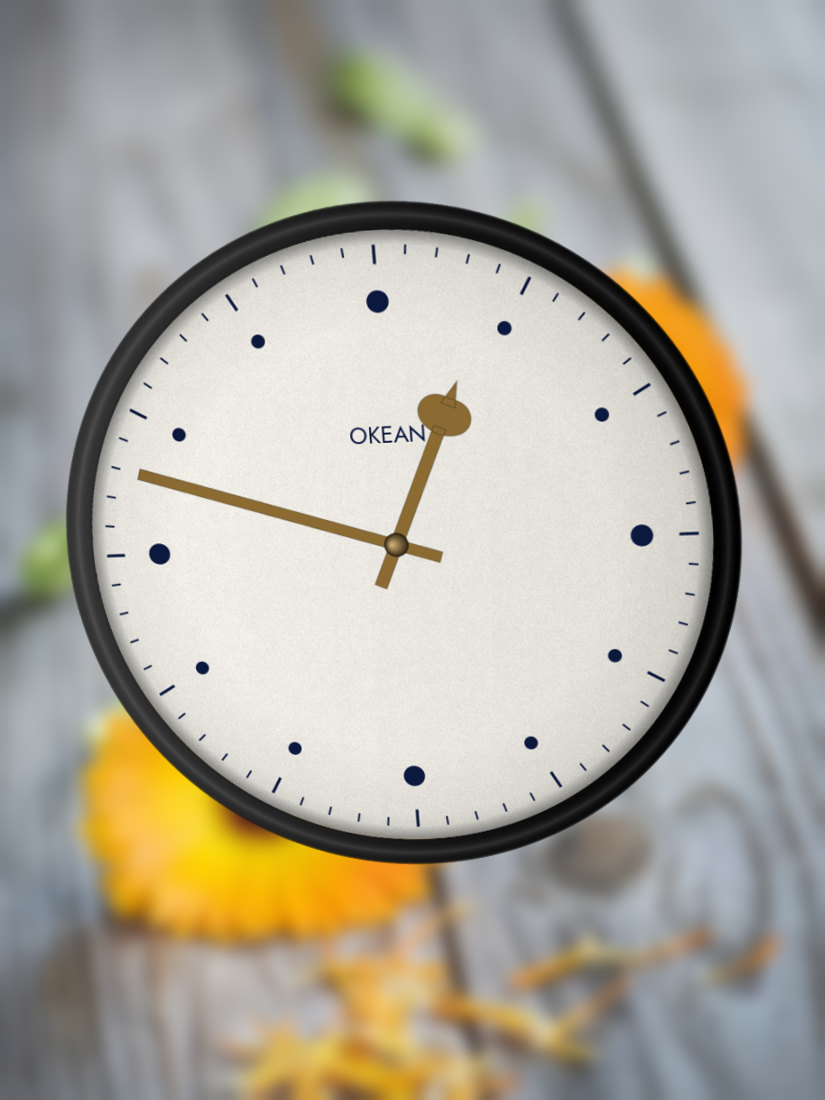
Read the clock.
12:48
